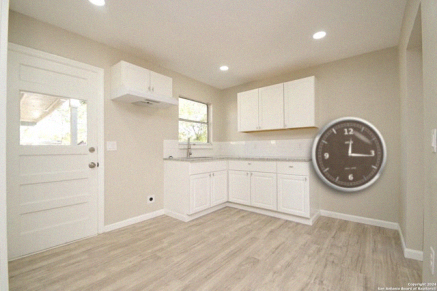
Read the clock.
12:16
